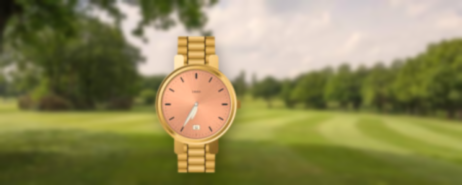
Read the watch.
6:35
